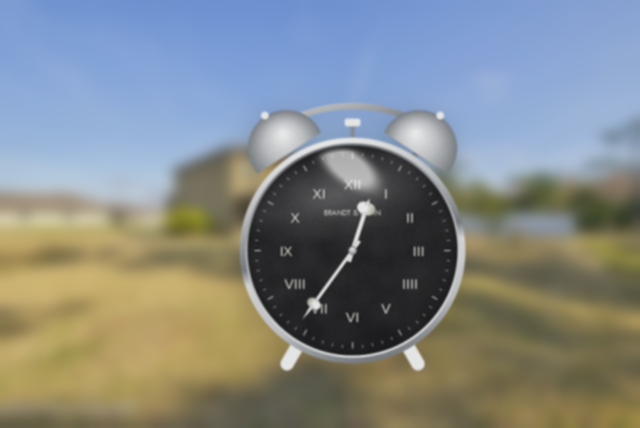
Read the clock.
12:36
